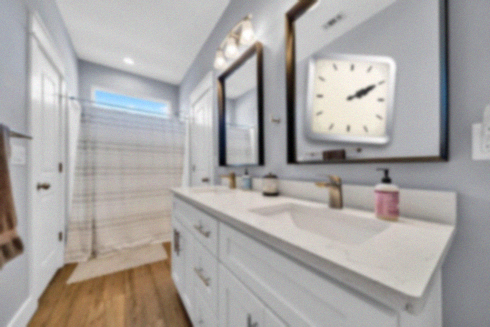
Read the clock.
2:10
